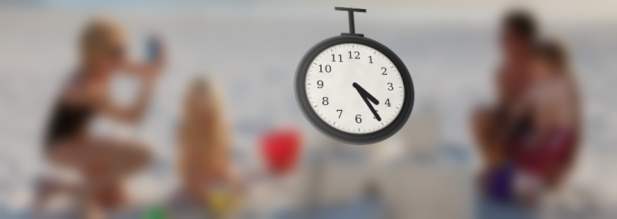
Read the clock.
4:25
